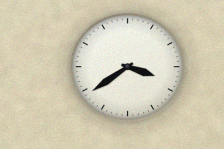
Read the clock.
3:39
